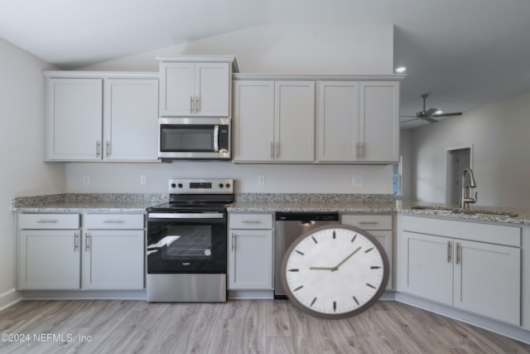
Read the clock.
9:08
